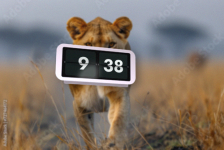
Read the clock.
9:38
